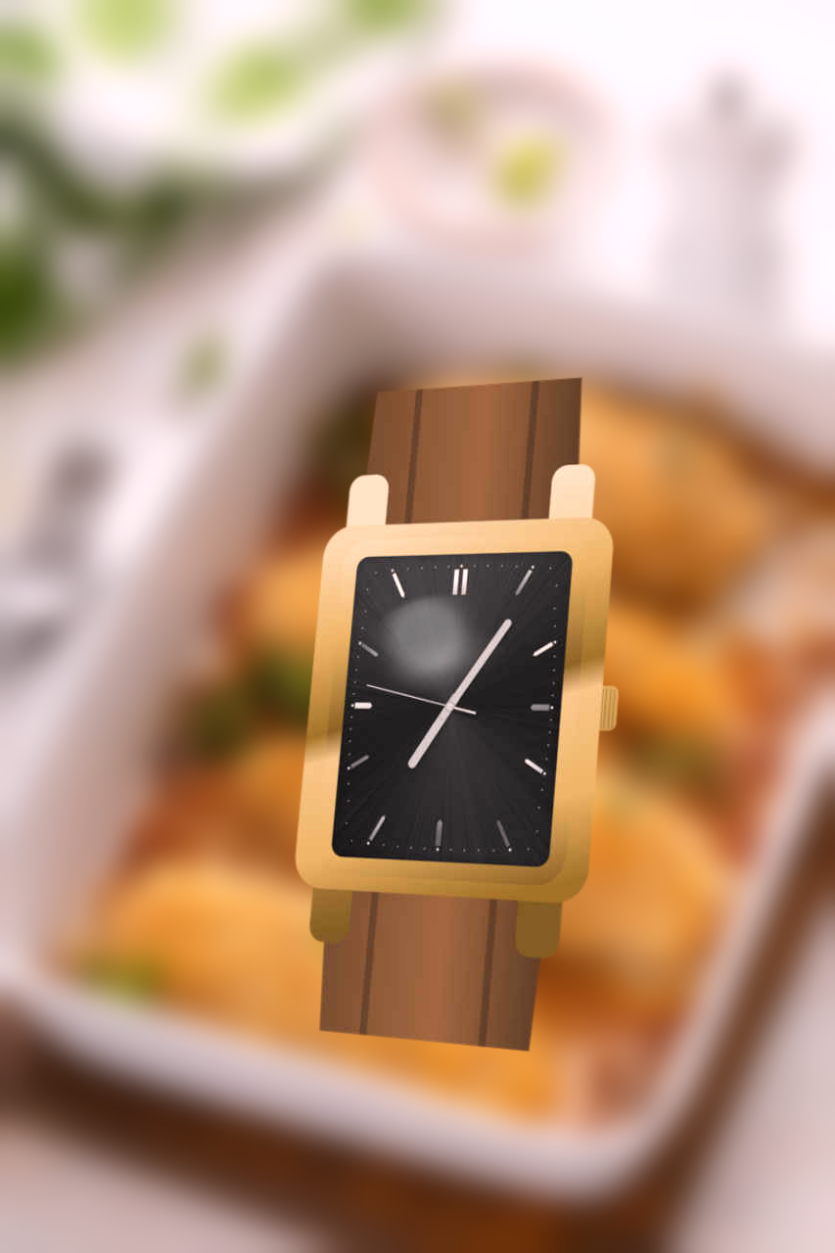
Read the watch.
7:05:47
